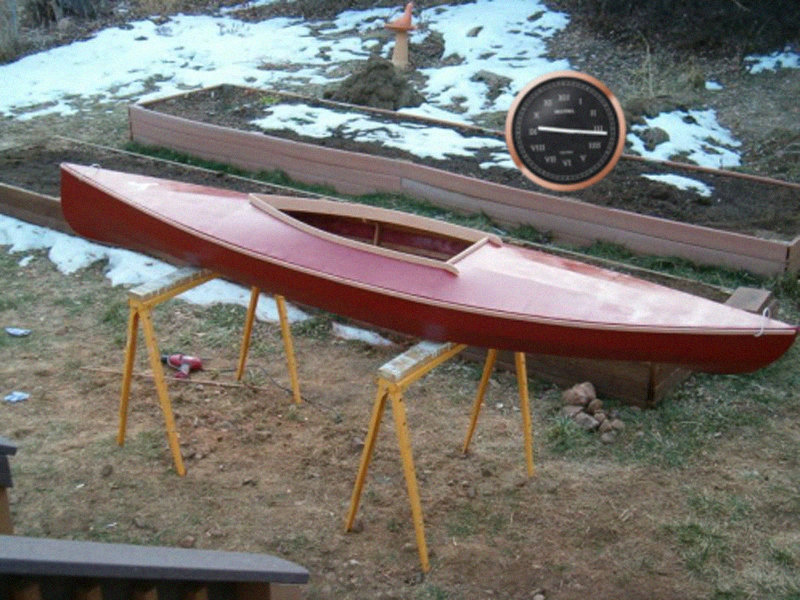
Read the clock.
9:16
